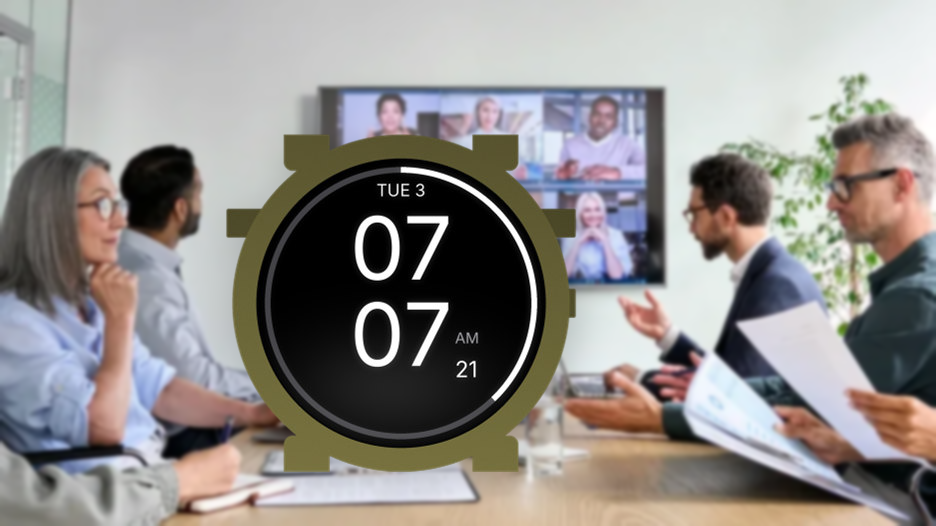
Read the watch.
7:07:21
